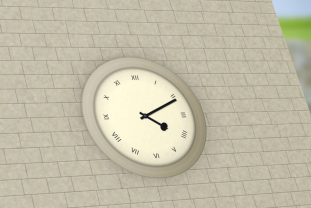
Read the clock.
4:11
